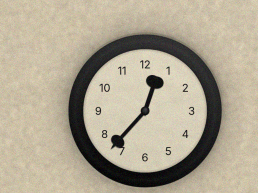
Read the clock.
12:37
